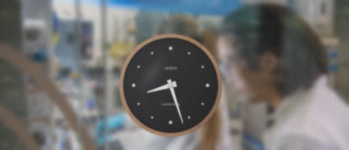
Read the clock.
8:27
